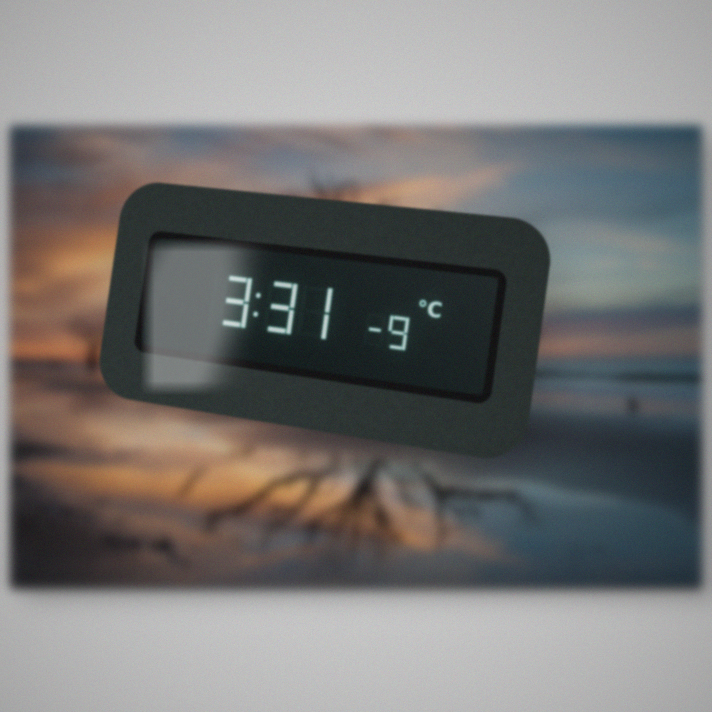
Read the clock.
3:31
